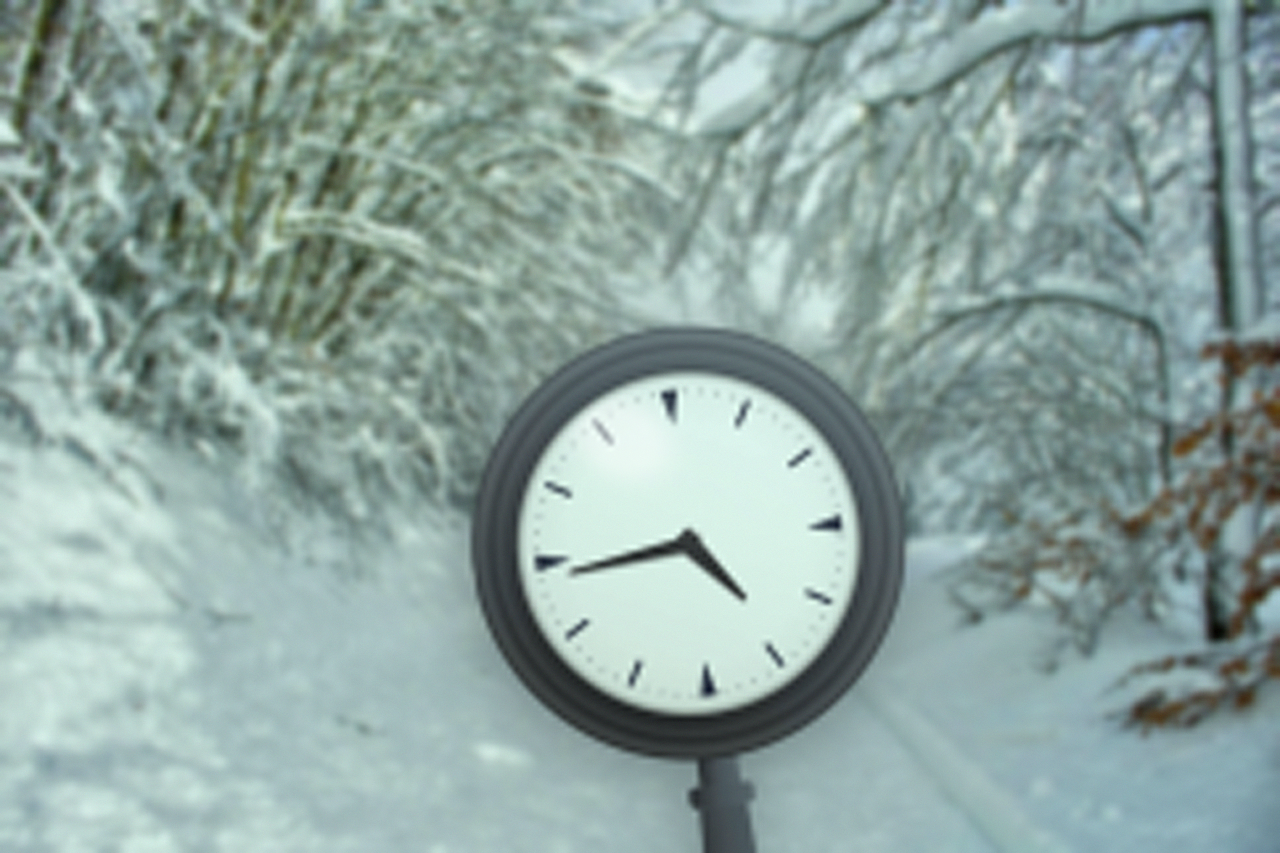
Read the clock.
4:44
